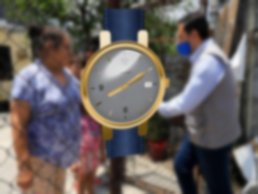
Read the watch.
8:10
